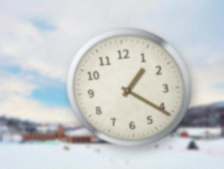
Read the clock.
1:21
